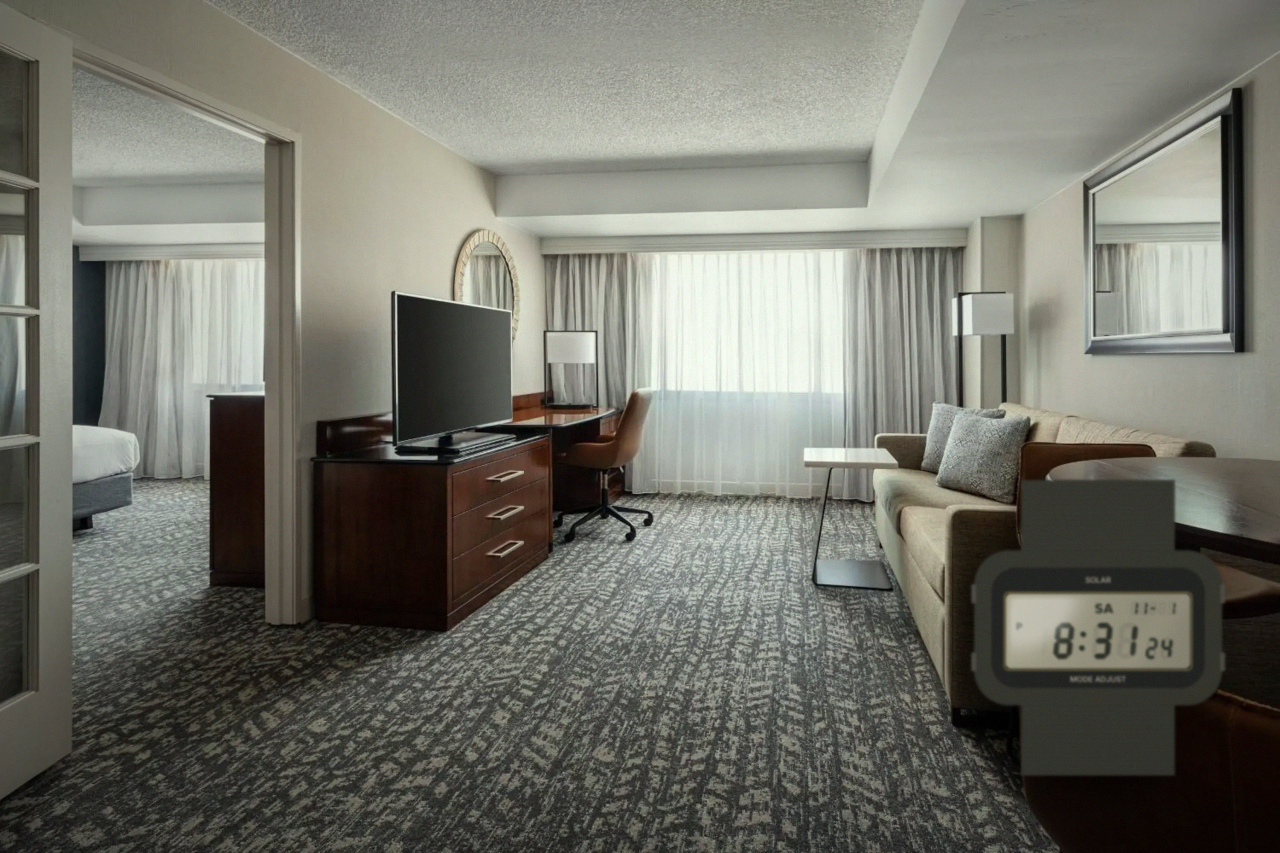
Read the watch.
8:31:24
